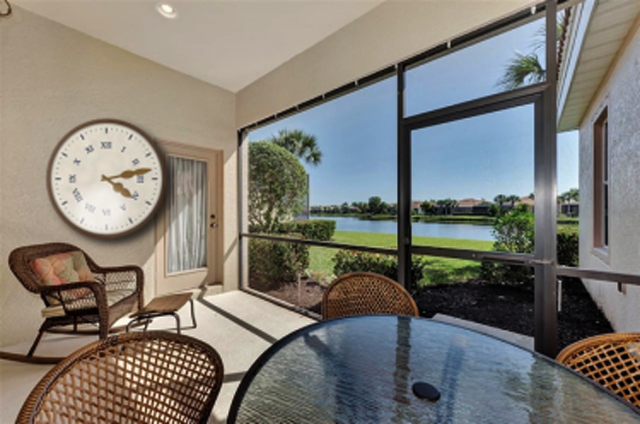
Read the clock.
4:13
